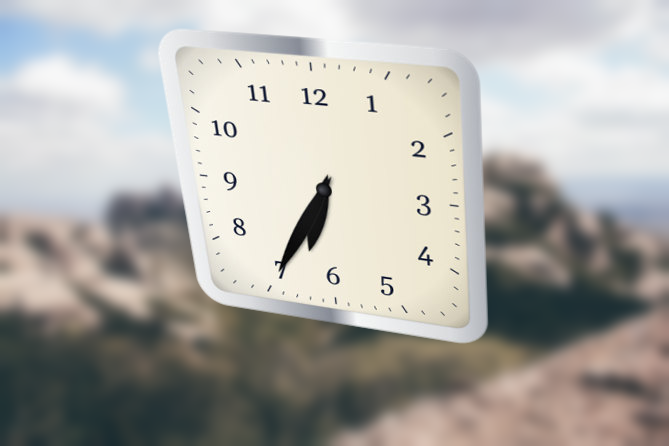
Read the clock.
6:35
